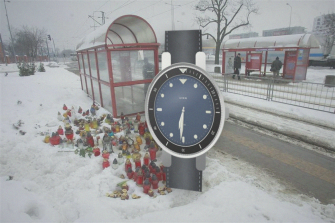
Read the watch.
6:31
